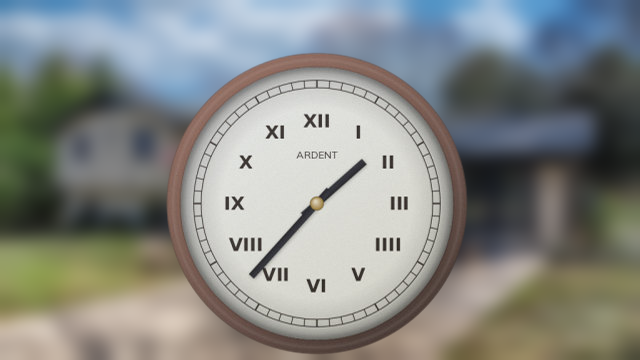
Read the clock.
1:37
